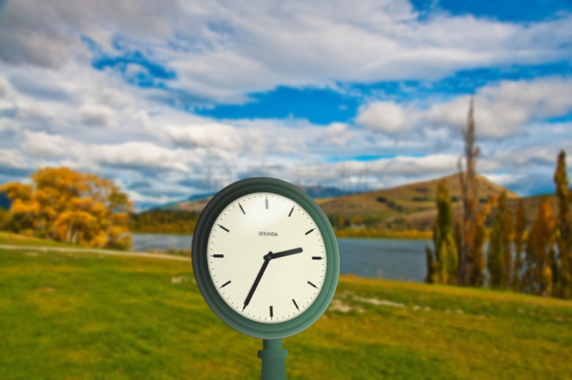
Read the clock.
2:35
